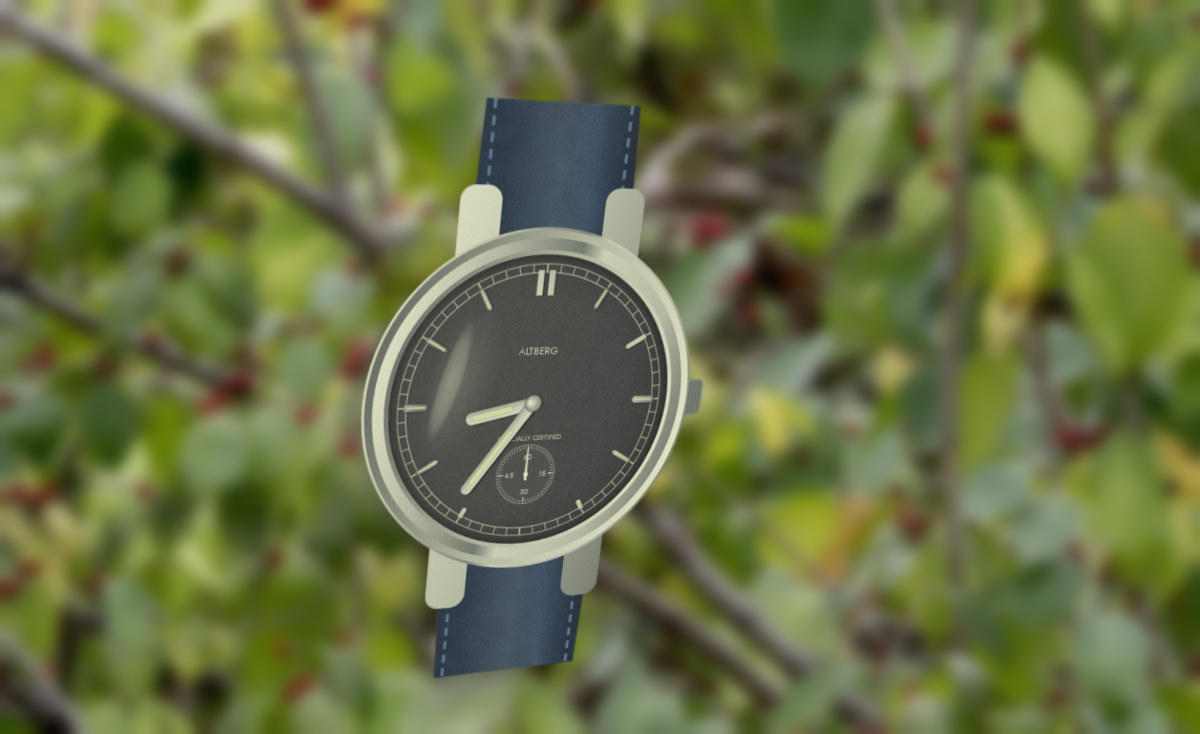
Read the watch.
8:36
